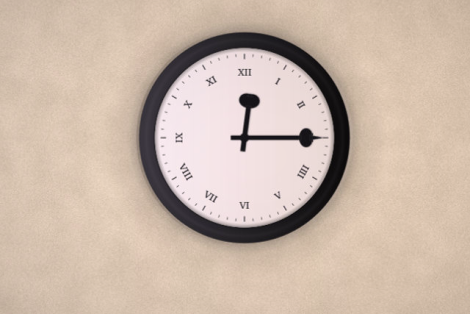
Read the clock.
12:15
